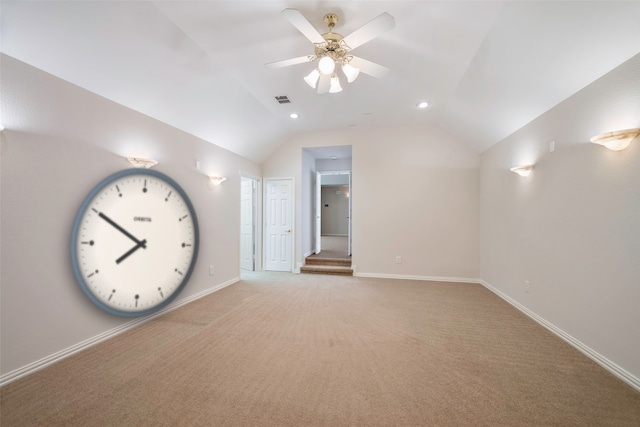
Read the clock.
7:50
